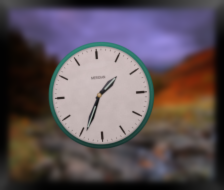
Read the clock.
1:34
